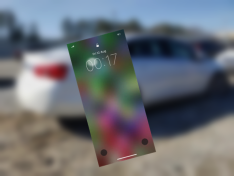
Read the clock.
0:17
